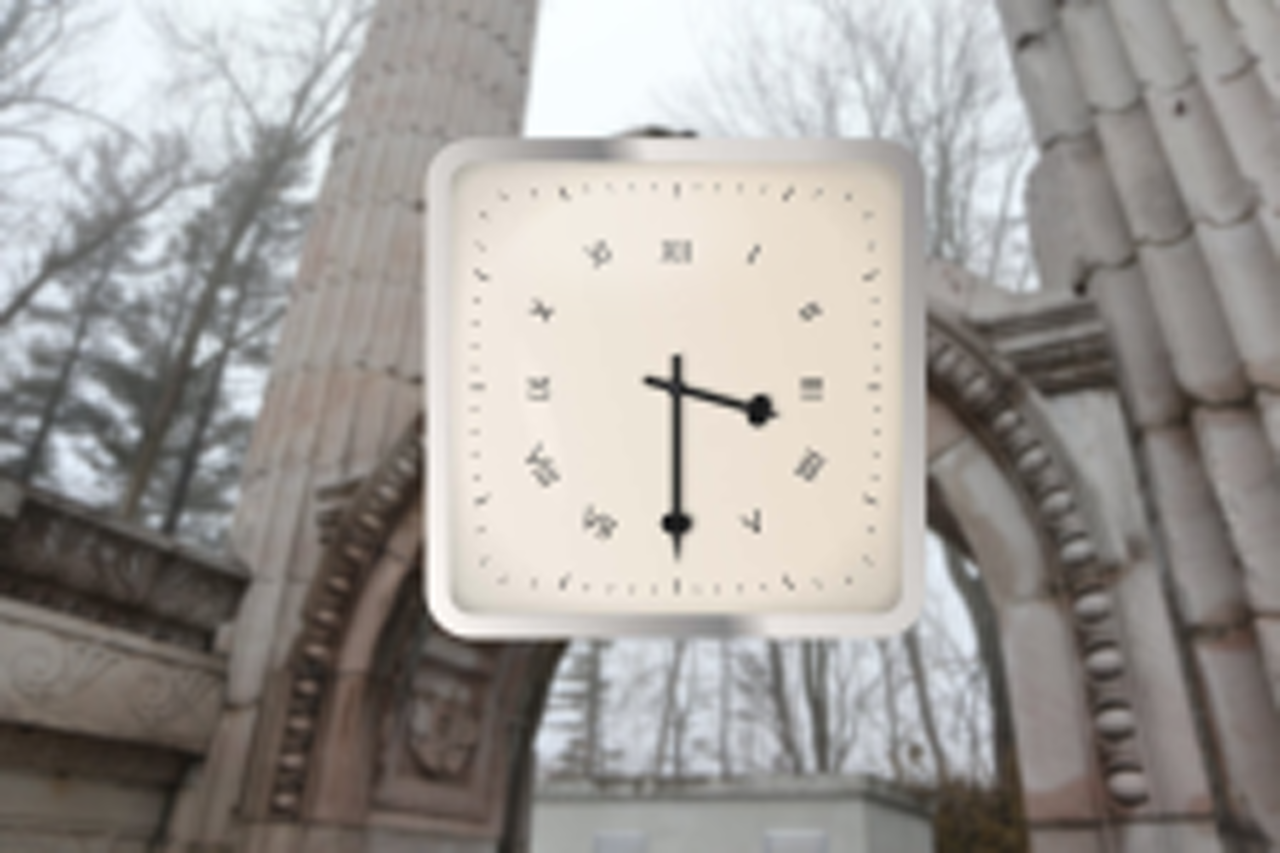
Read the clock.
3:30
